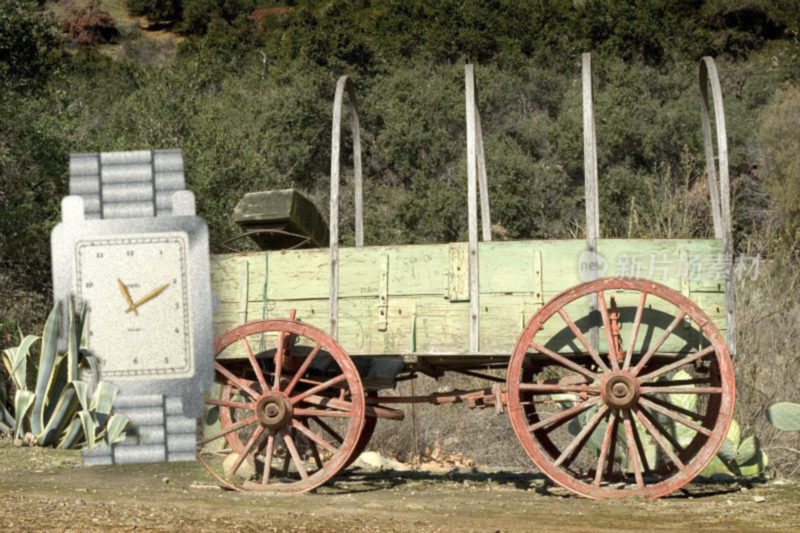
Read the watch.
11:10
